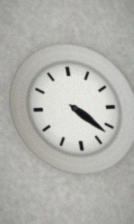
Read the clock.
4:22
